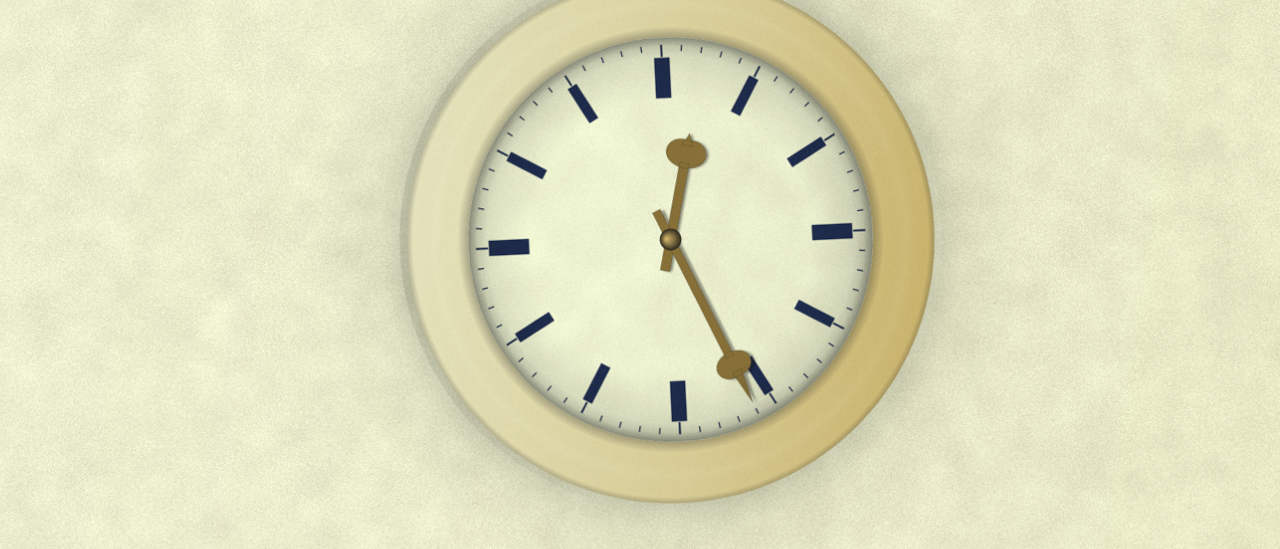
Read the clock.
12:26
